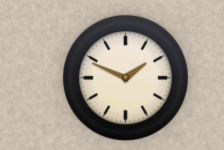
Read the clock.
1:49
